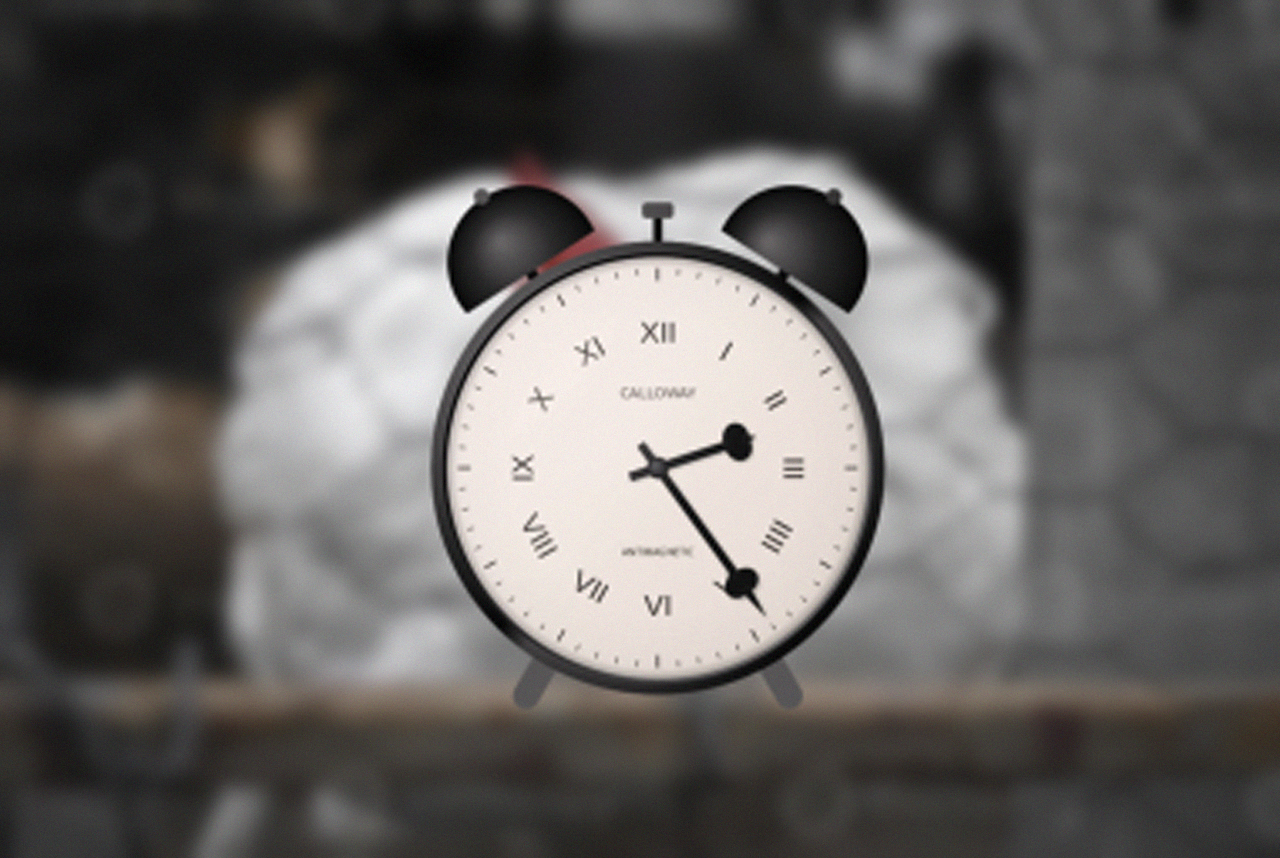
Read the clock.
2:24
